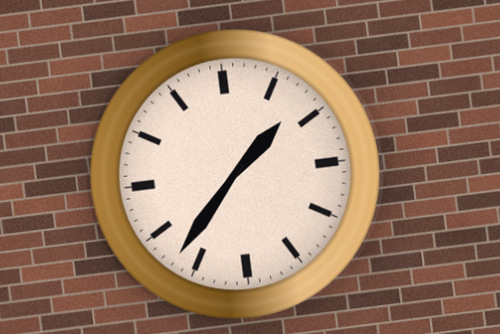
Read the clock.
1:37
